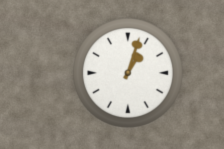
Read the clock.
1:03
